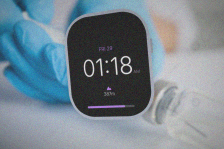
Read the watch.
1:18
